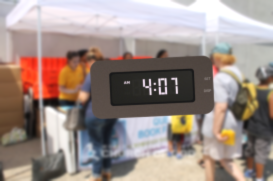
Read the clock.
4:07
